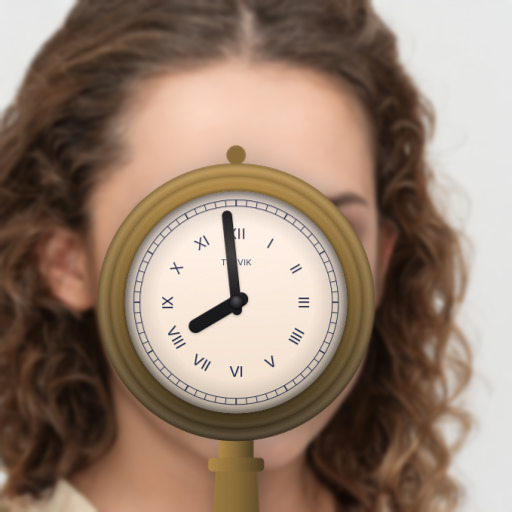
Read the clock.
7:59
